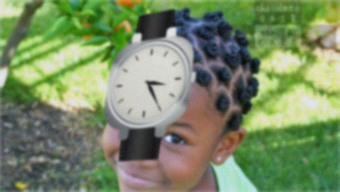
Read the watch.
3:25
